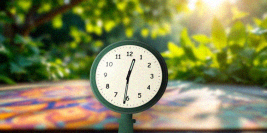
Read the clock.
12:31
